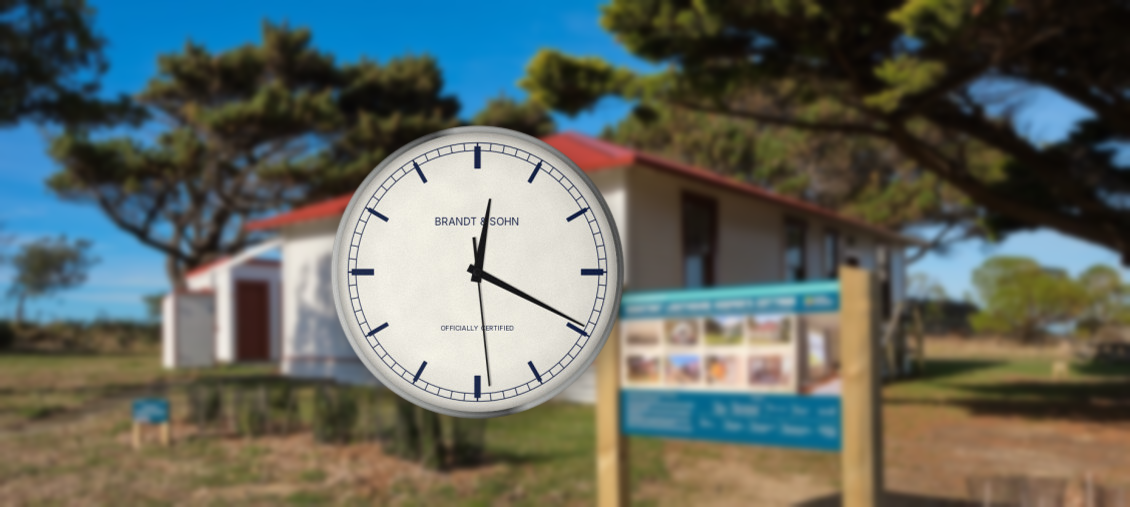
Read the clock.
12:19:29
